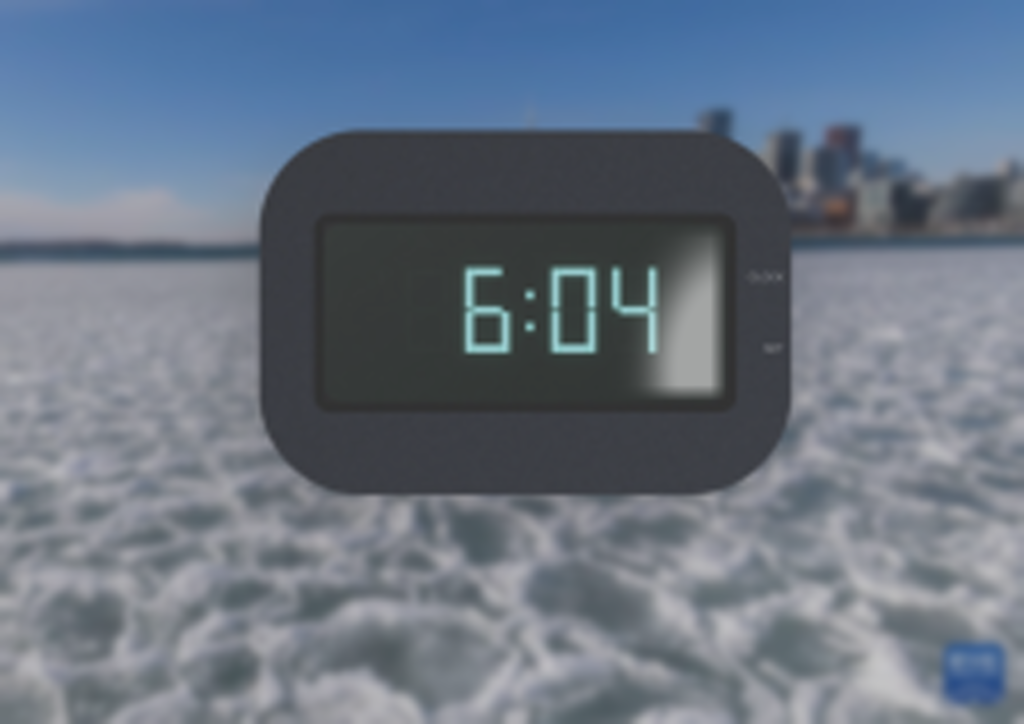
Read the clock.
6:04
